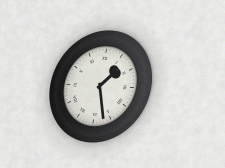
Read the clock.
1:27
